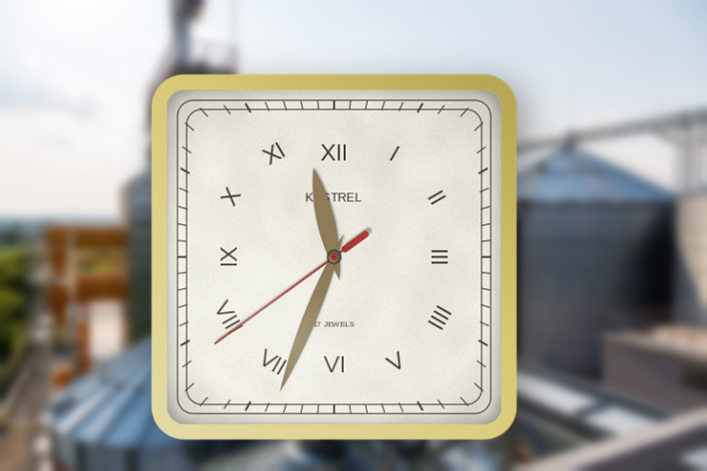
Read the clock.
11:33:39
